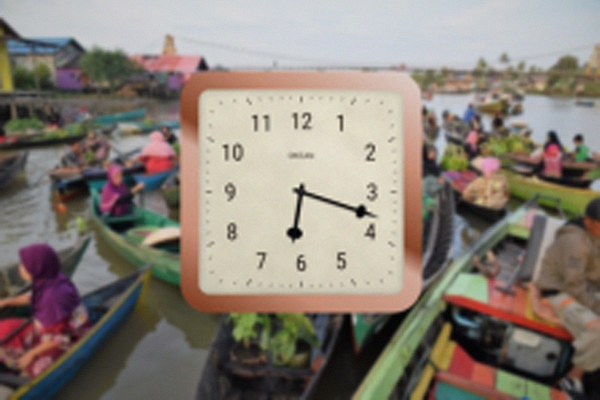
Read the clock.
6:18
